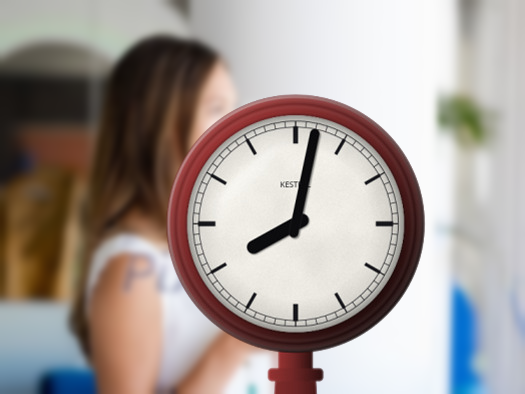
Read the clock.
8:02
